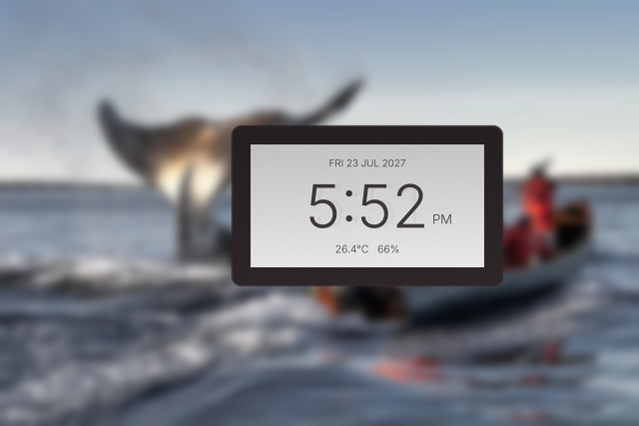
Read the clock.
5:52
